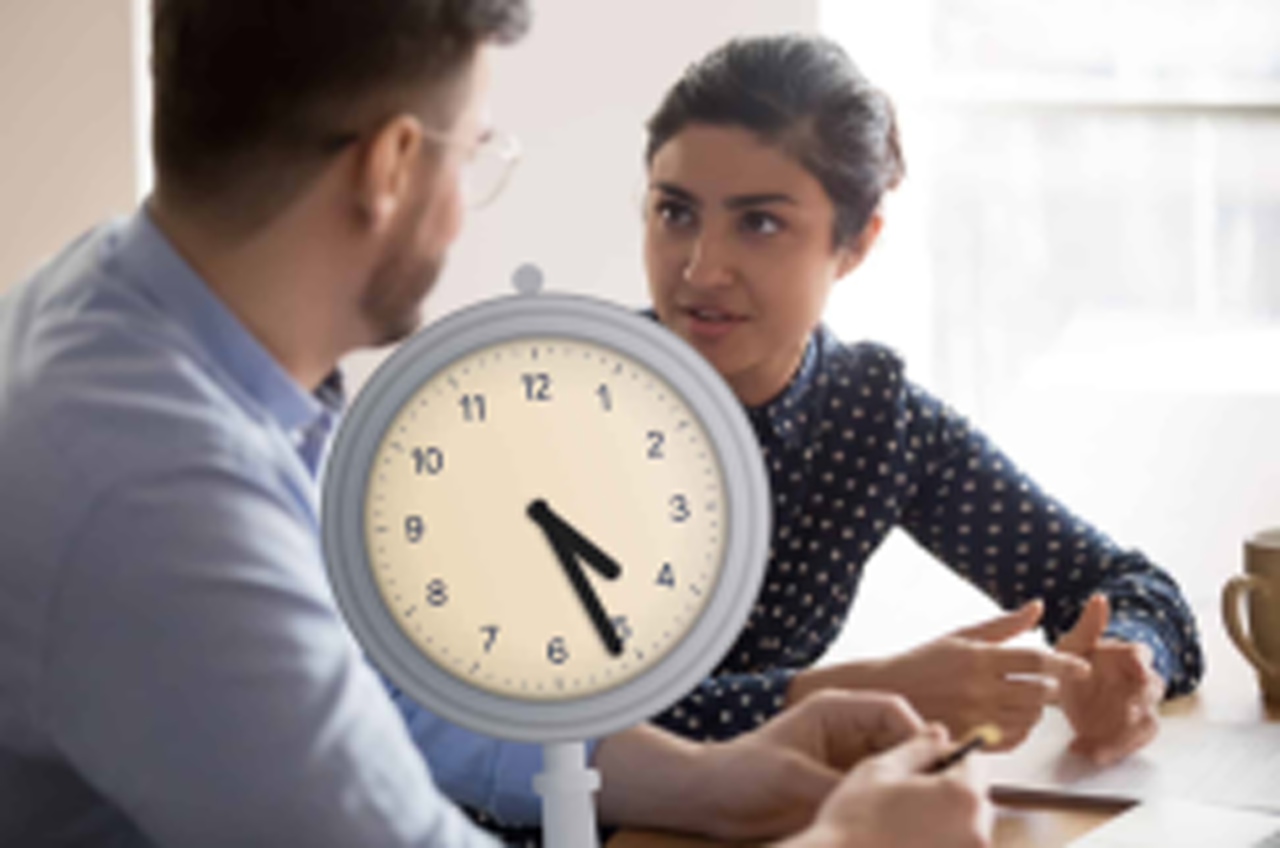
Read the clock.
4:26
